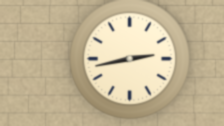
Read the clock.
2:43
